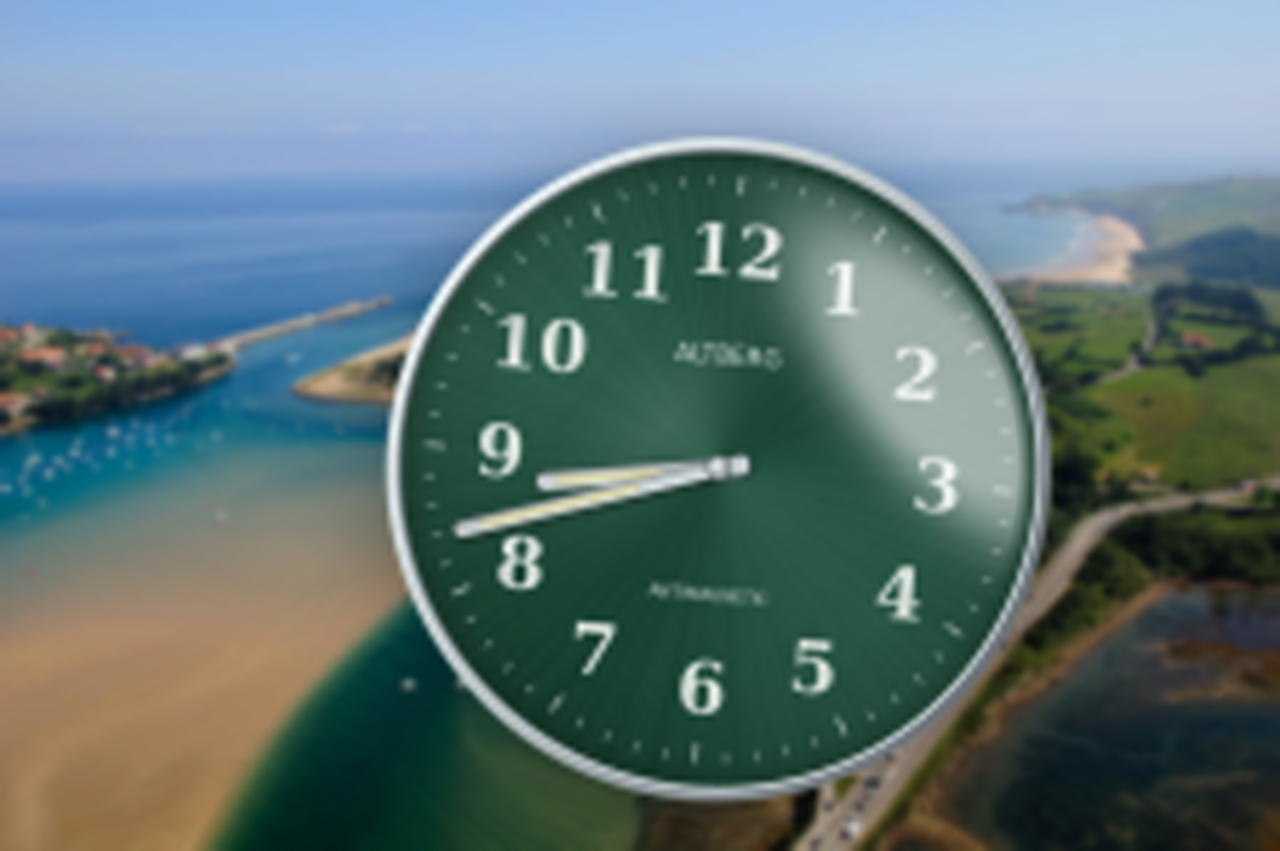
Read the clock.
8:42
